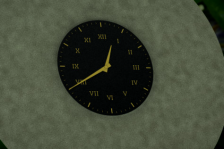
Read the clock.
12:40
